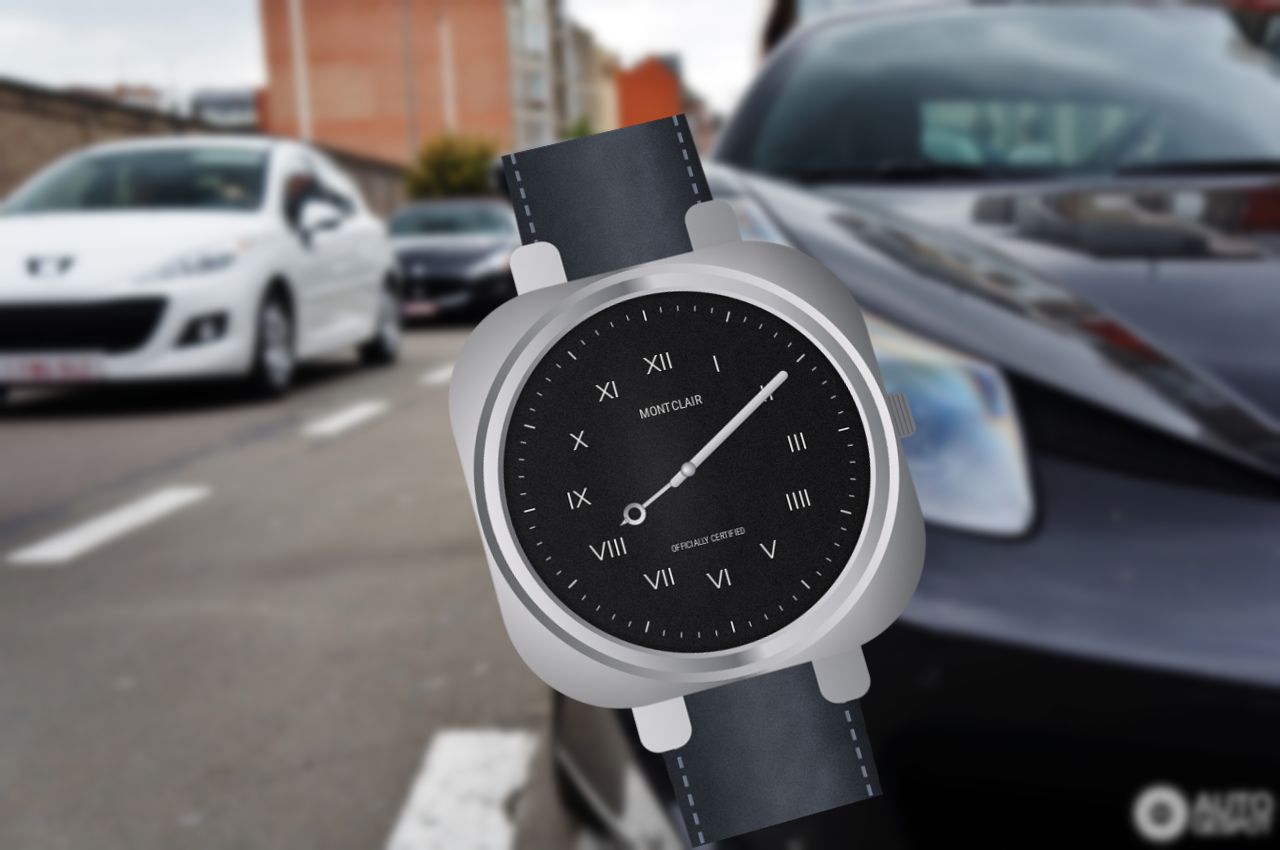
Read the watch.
8:10
